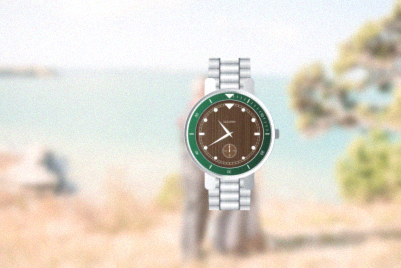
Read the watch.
10:40
